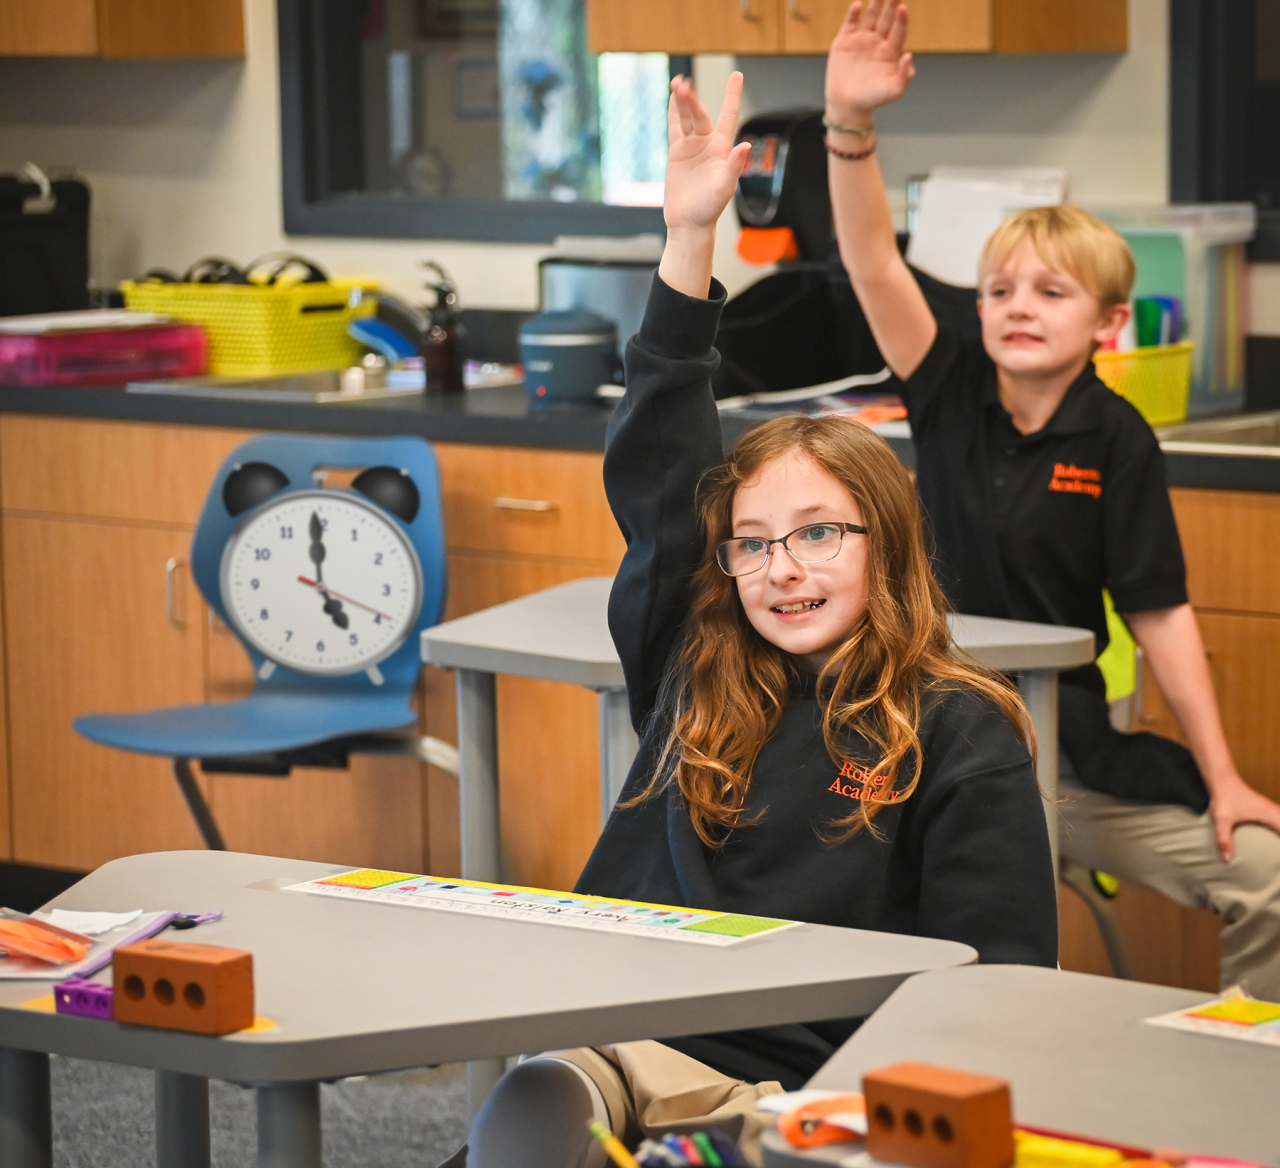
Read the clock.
4:59:19
